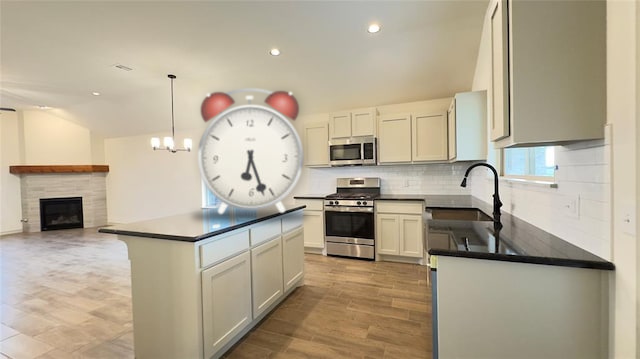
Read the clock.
6:27
